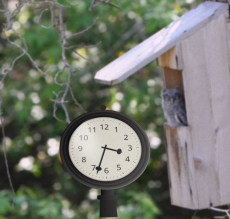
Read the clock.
3:33
